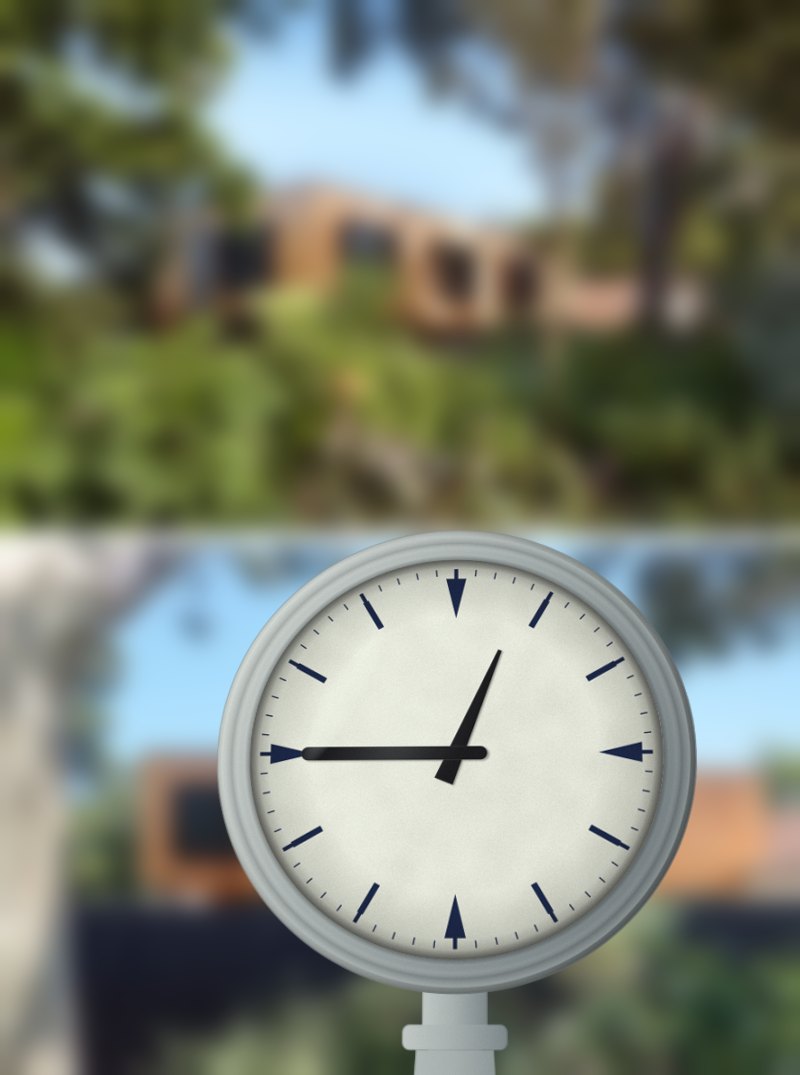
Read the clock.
12:45
